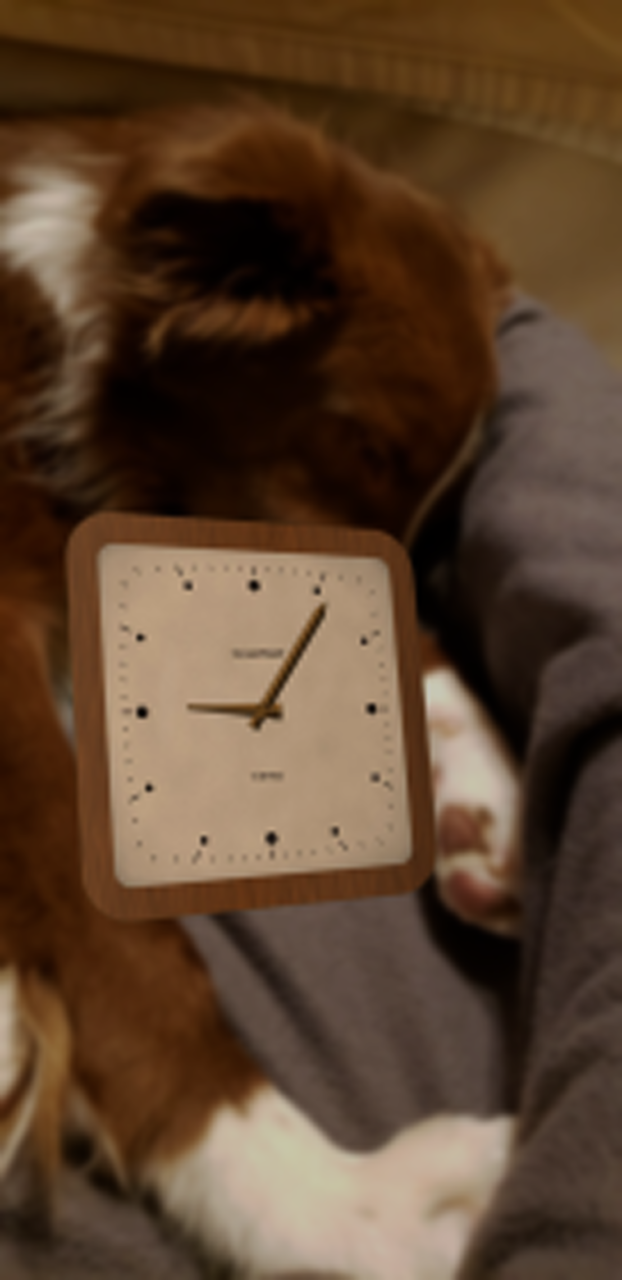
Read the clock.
9:06
